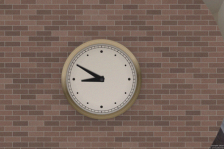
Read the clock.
8:50
